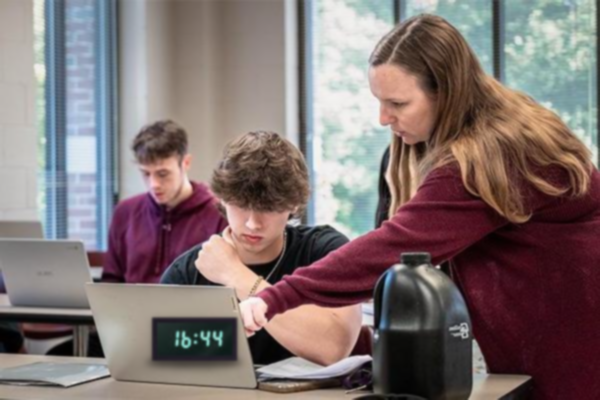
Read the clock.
16:44
